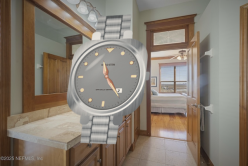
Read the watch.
11:24
